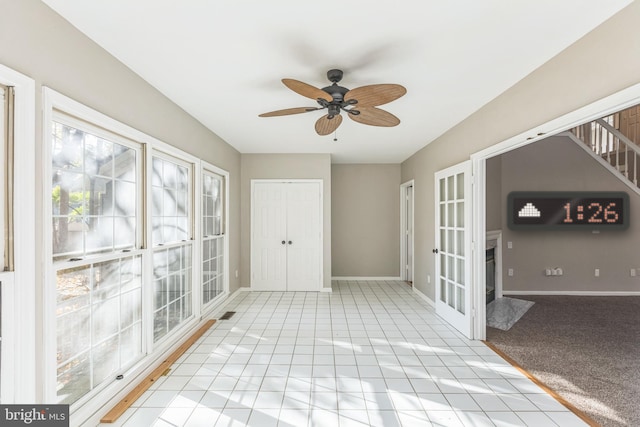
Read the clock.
1:26
